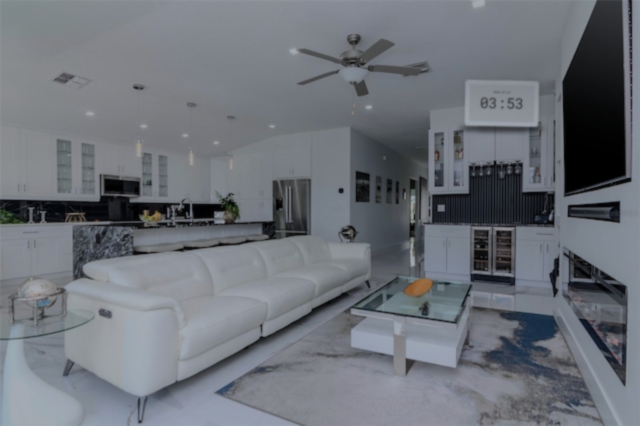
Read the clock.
3:53
